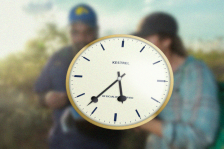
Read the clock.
5:37
